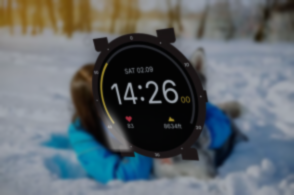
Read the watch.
14:26
